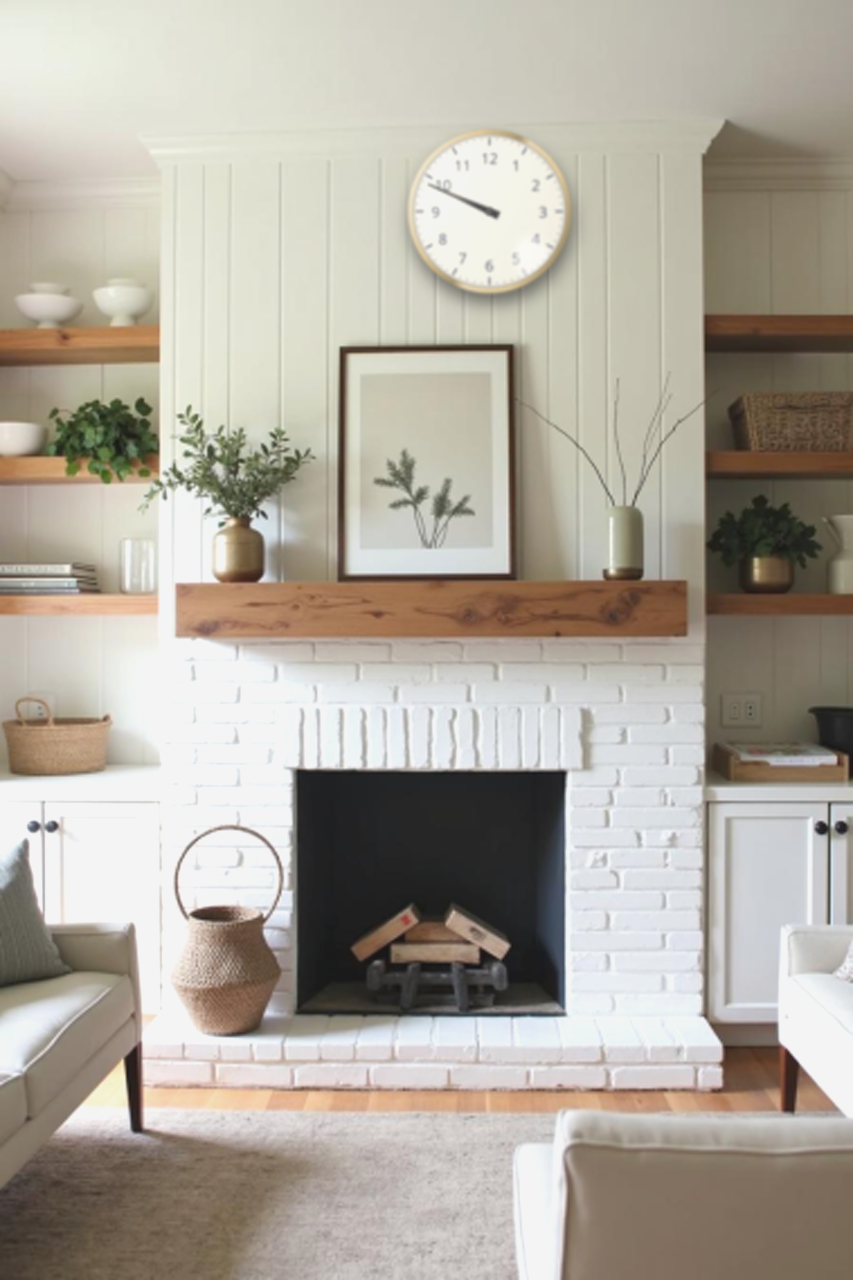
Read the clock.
9:49
